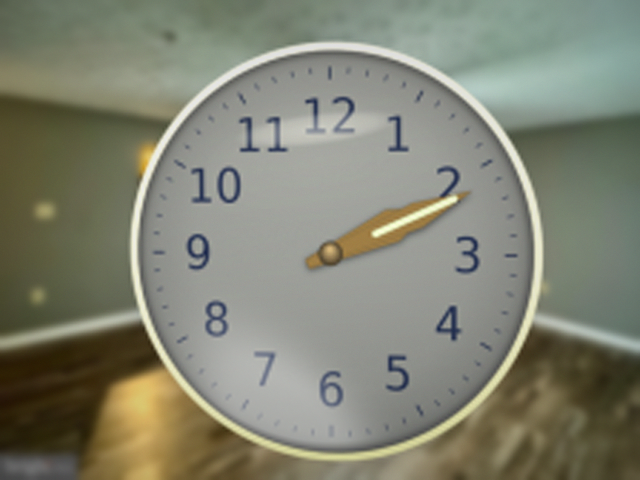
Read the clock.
2:11
